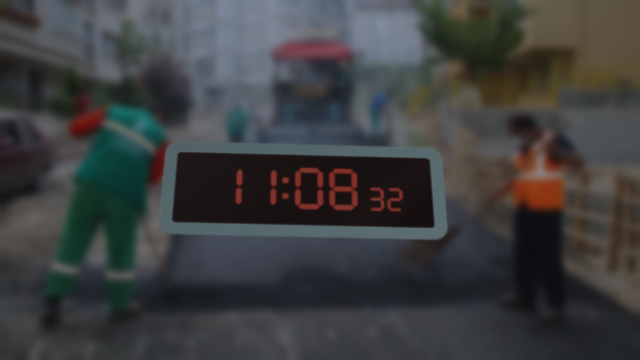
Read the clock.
11:08:32
